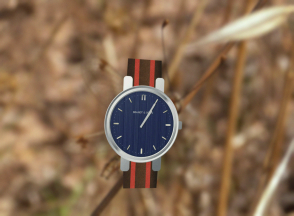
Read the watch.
1:05
